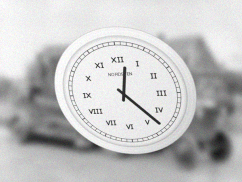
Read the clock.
12:23
